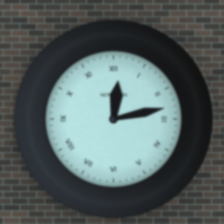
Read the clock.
12:13
